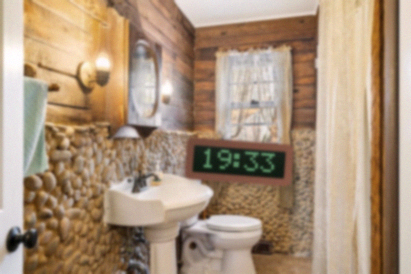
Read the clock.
19:33
